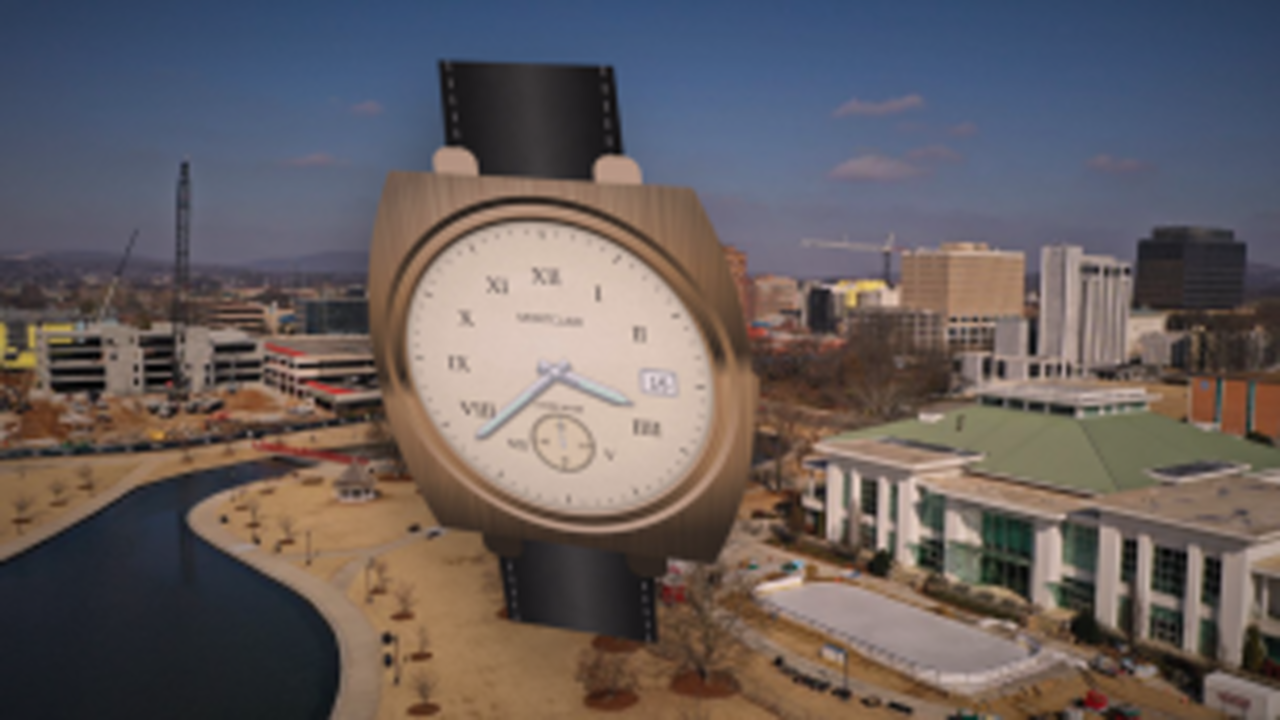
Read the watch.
3:38
